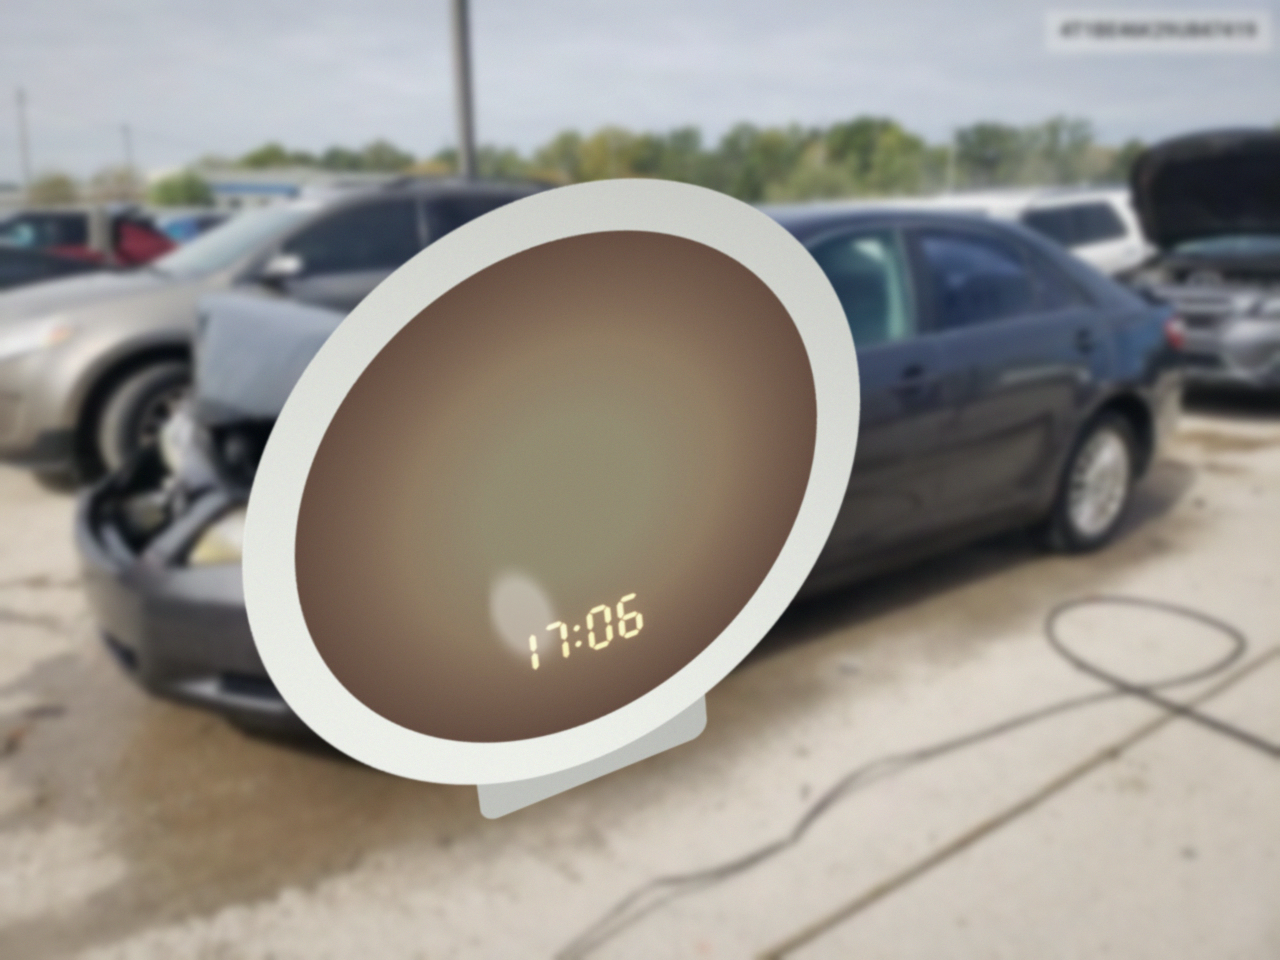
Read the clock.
17:06
